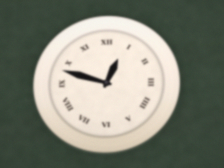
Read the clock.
12:48
